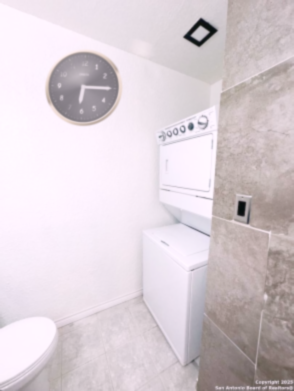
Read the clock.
6:15
